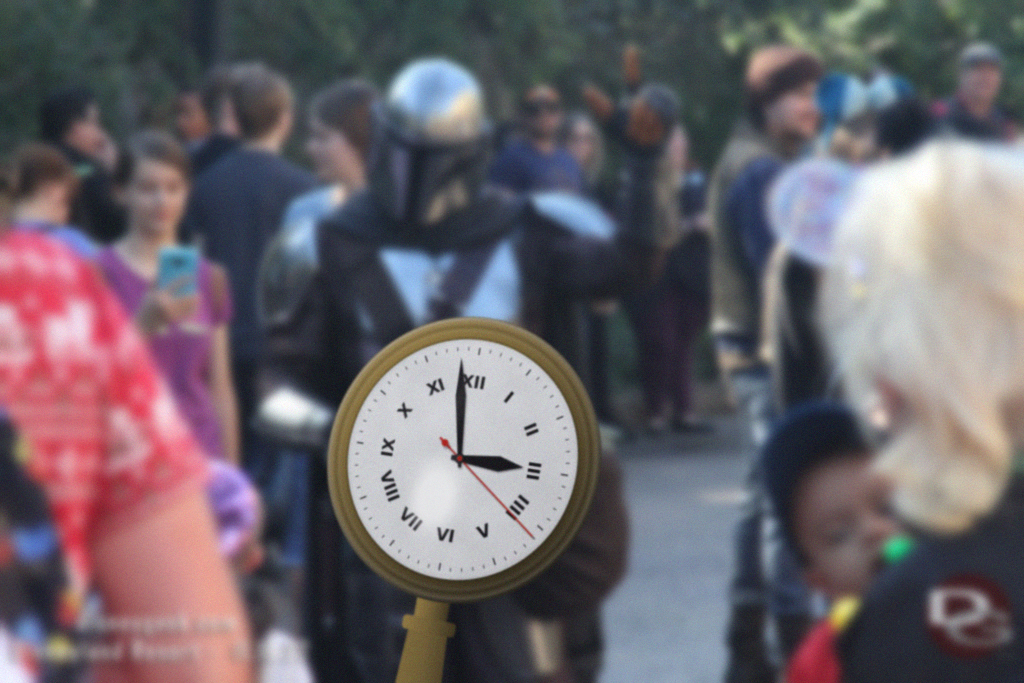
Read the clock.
2:58:21
